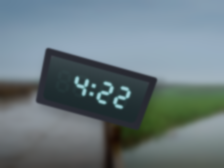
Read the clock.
4:22
